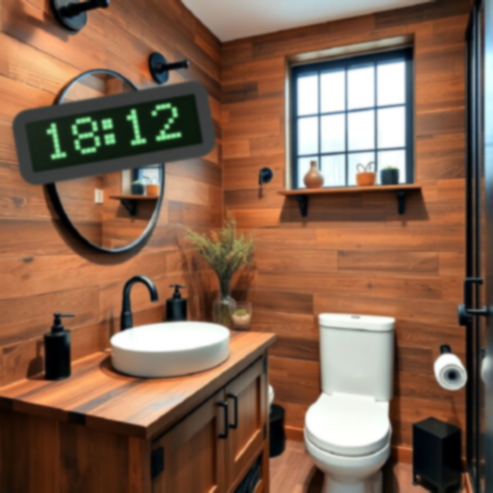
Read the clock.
18:12
